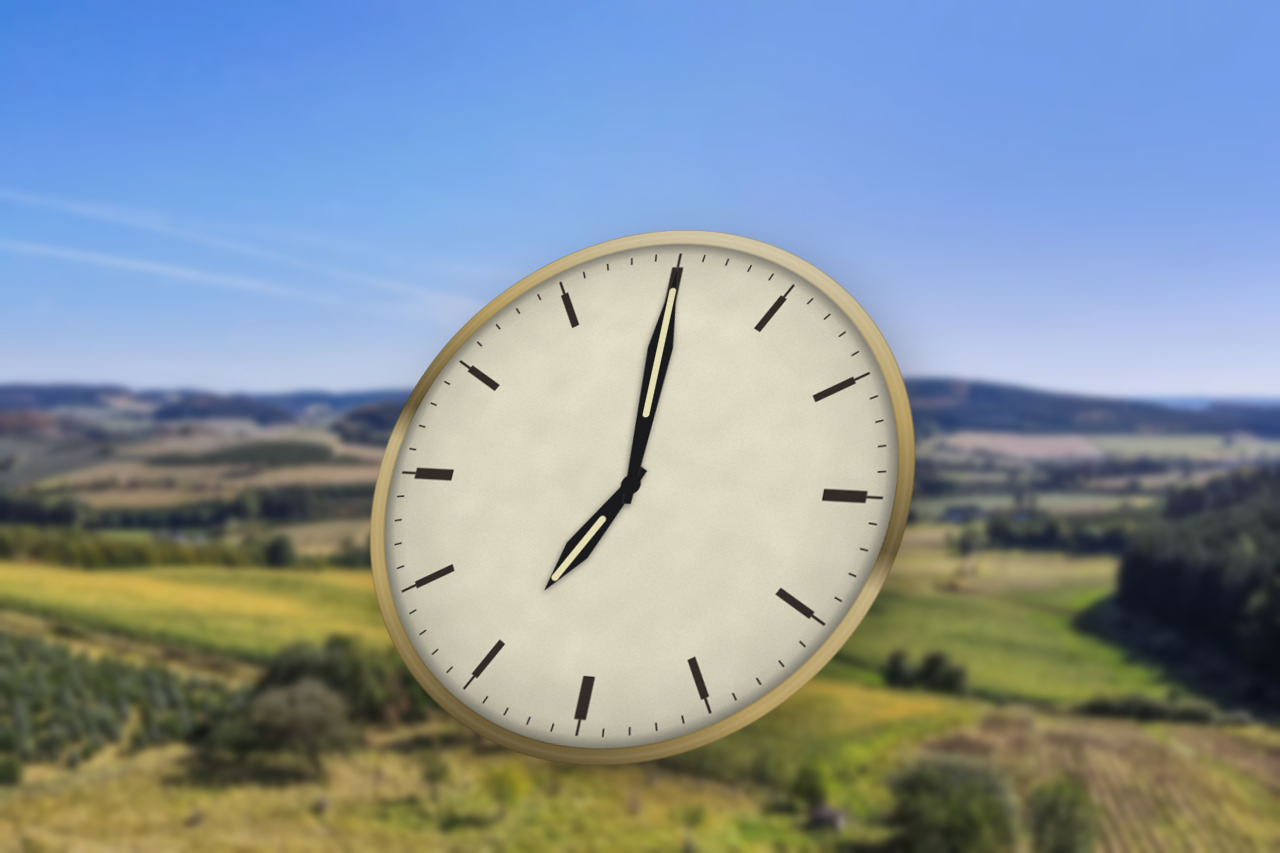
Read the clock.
7:00
